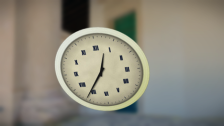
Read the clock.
12:36
